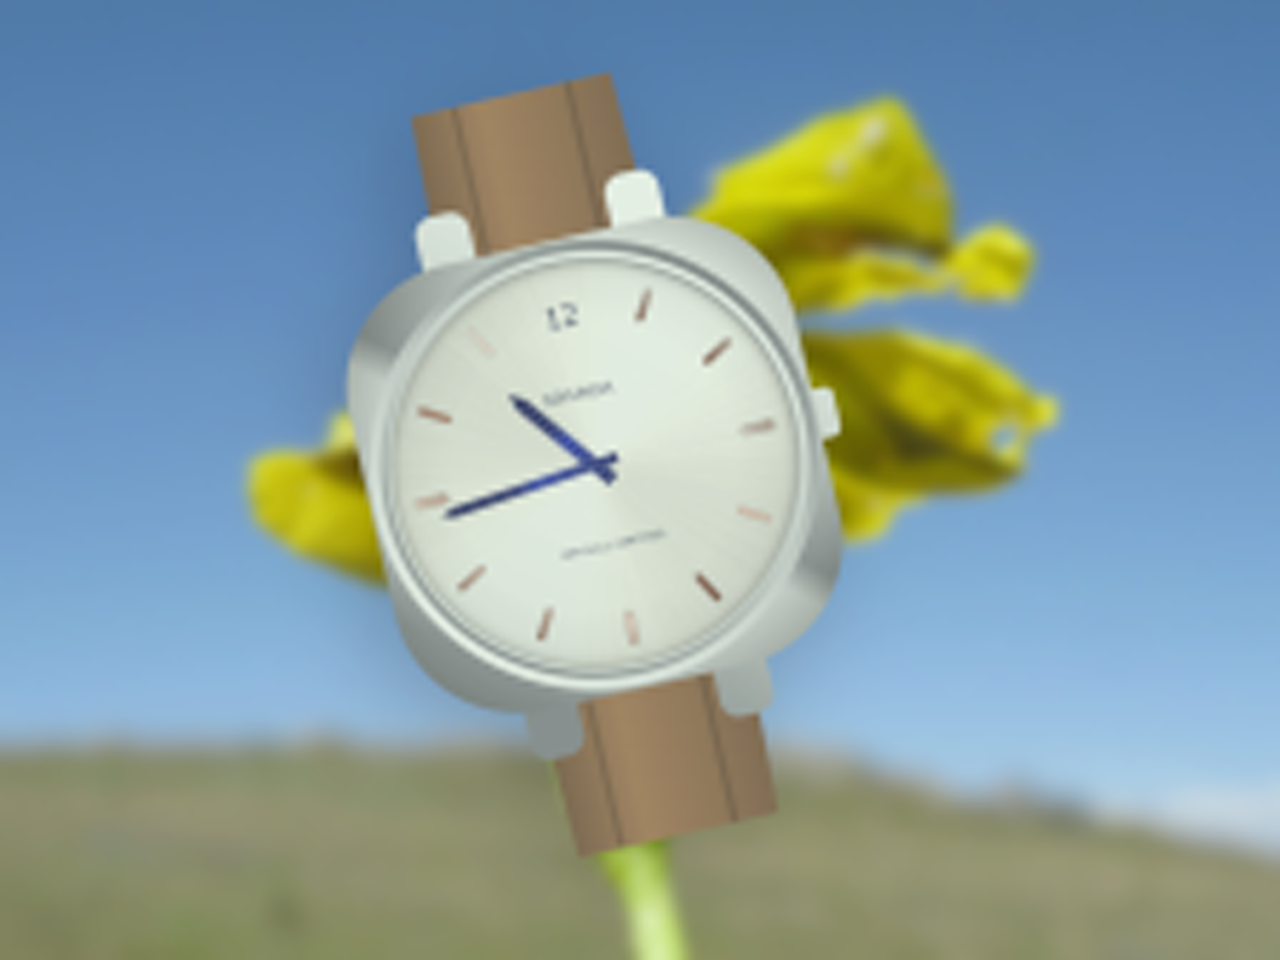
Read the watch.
10:44
